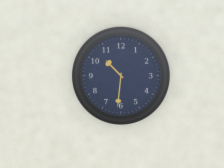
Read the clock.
10:31
